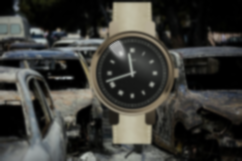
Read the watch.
11:42
